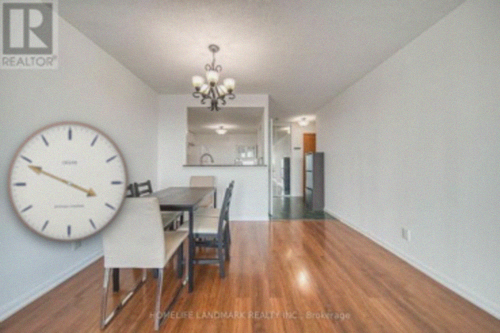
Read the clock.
3:49
